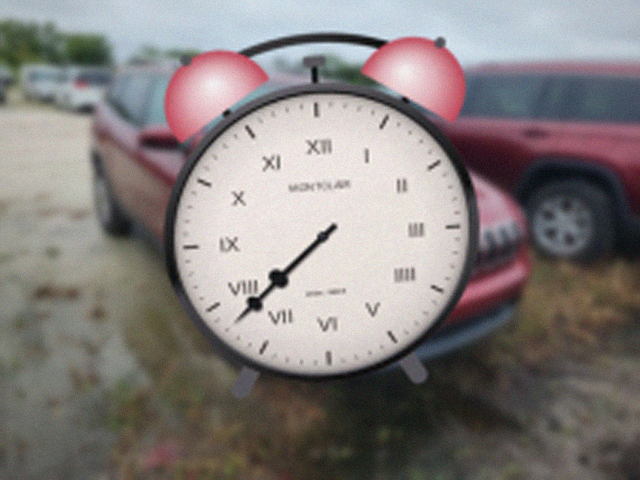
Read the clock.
7:38
